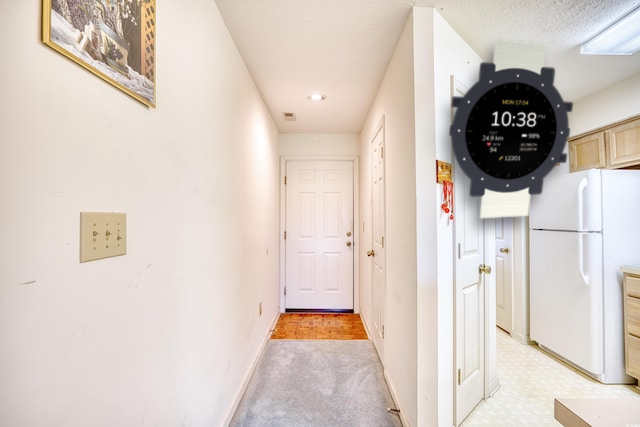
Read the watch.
10:38
